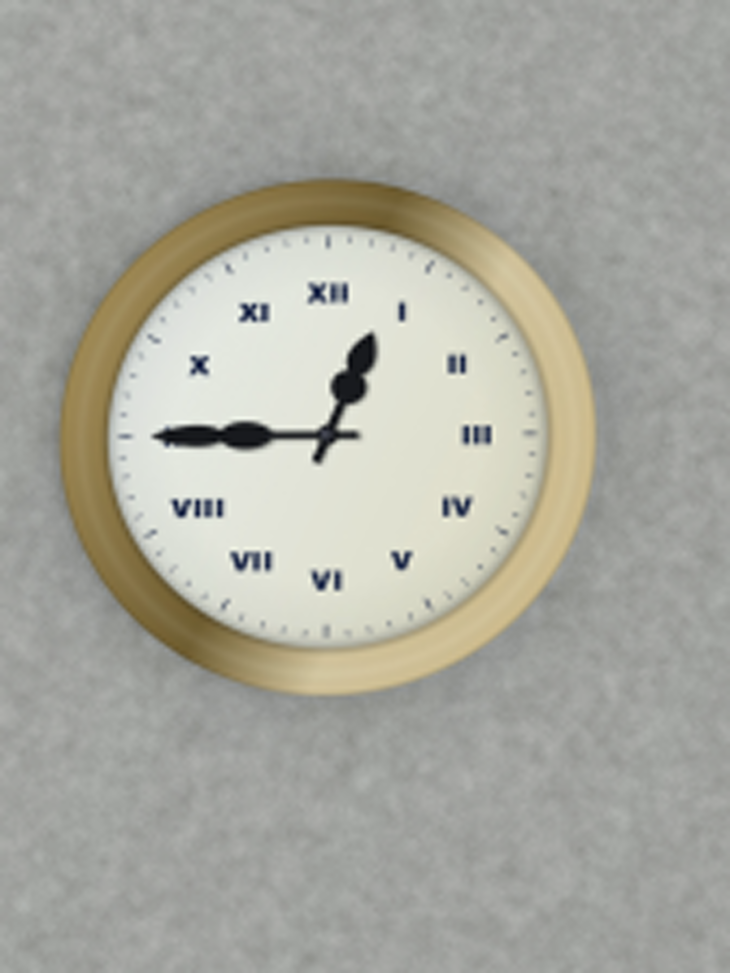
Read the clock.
12:45
